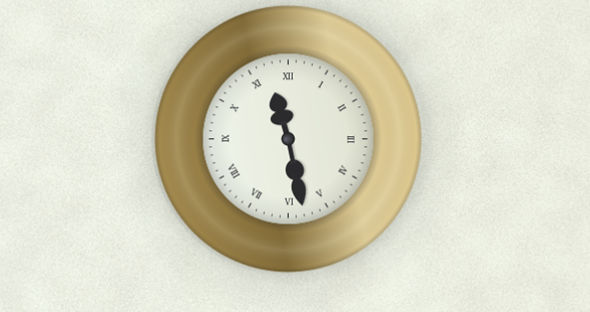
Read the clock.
11:28
